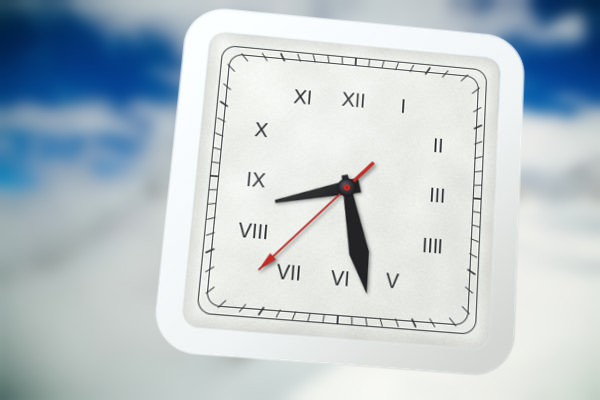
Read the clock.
8:27:37
